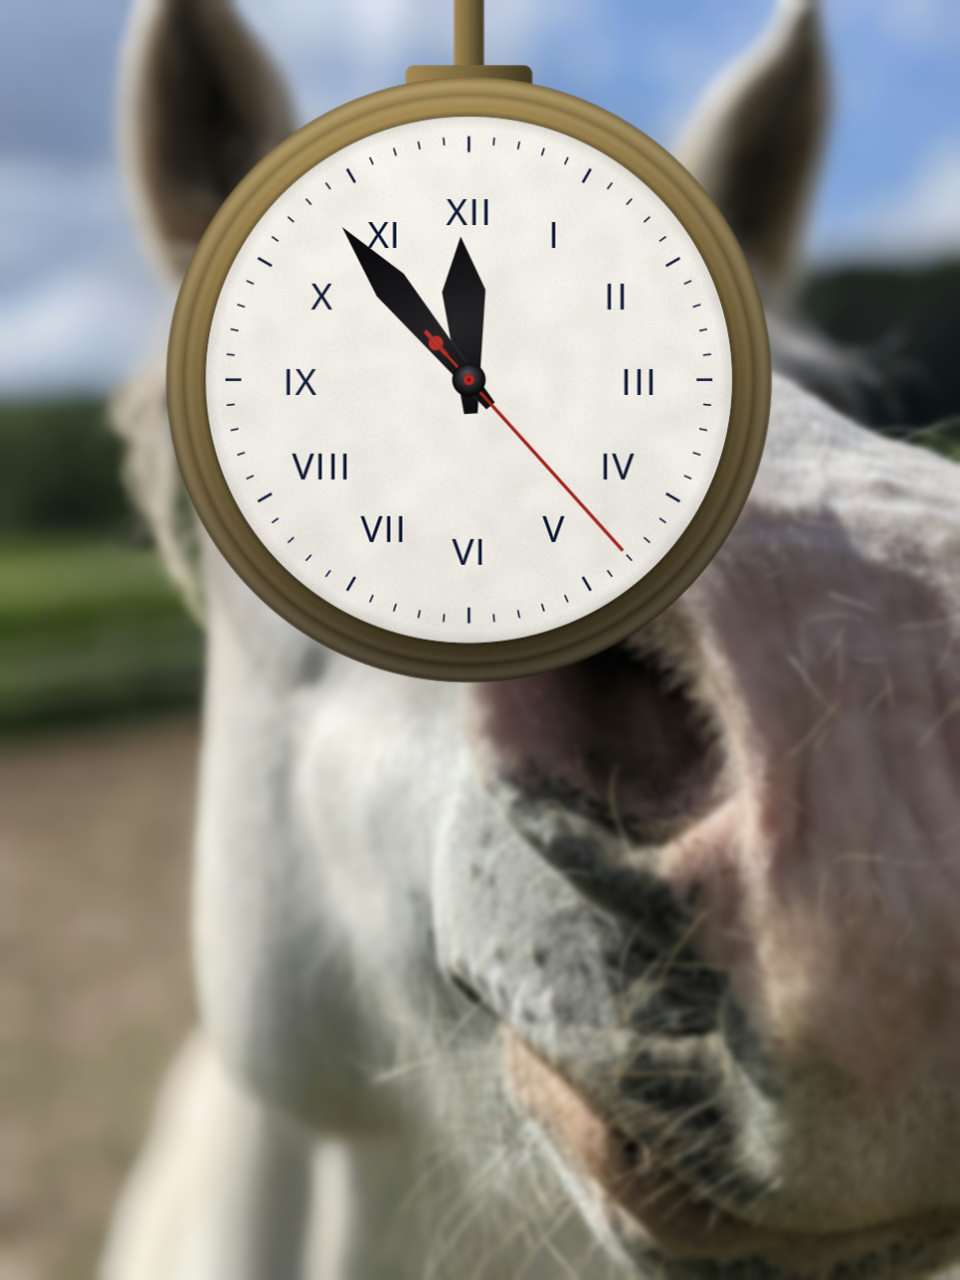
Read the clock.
11:53:23
